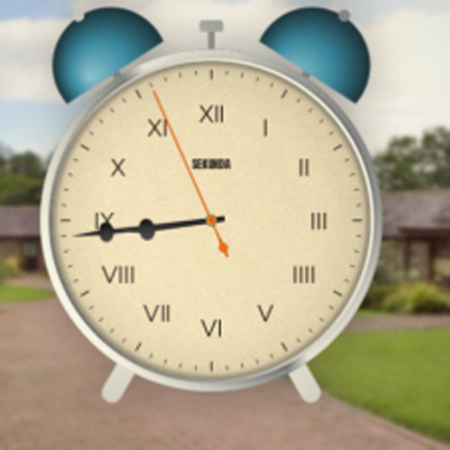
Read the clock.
8:43:56
